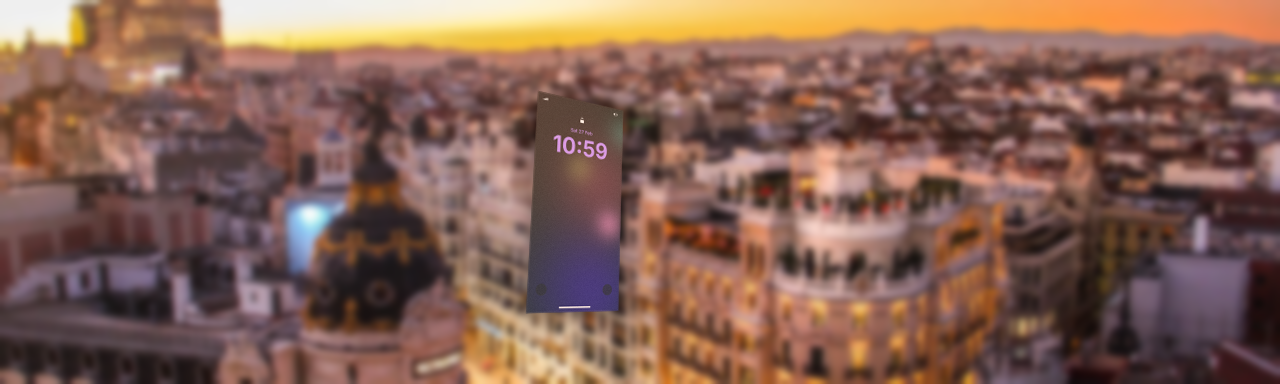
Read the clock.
10:59
